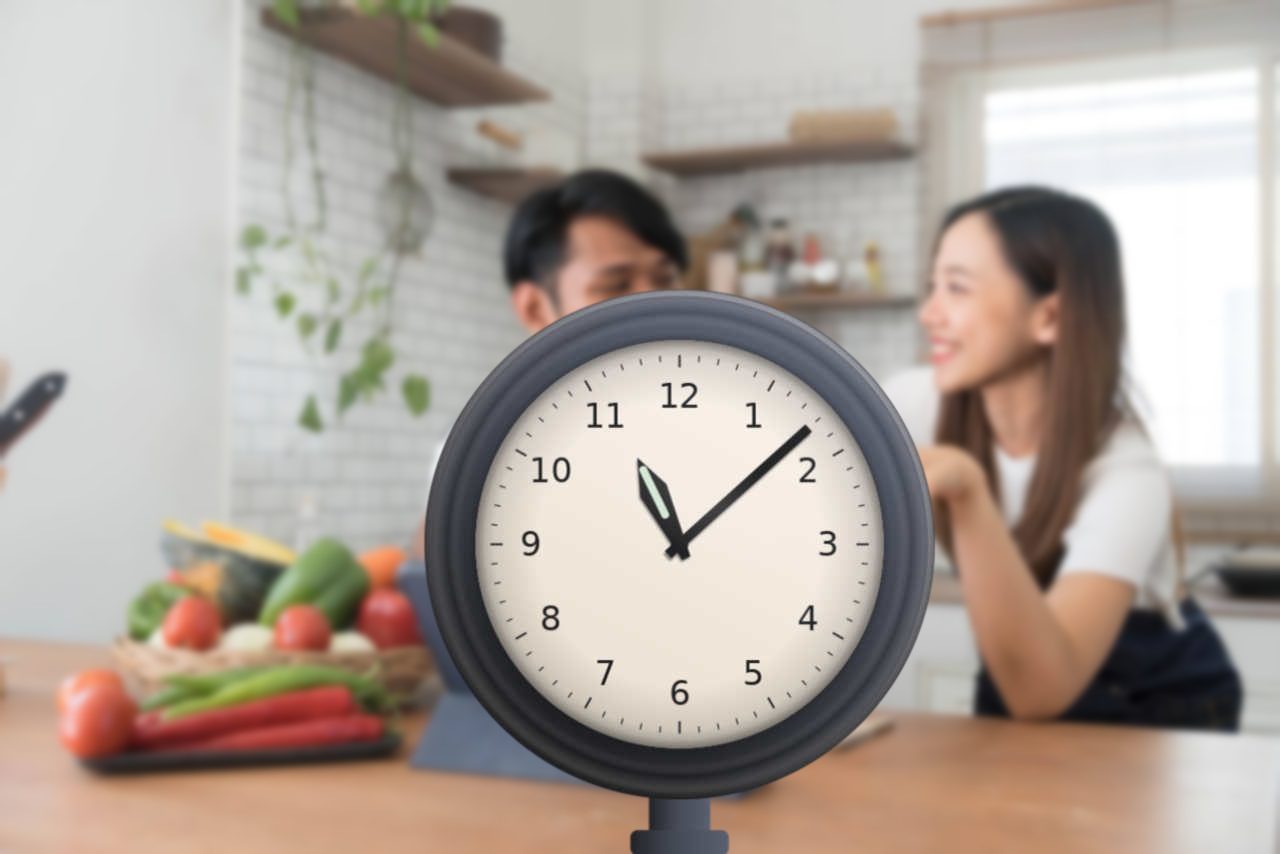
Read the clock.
11:08
